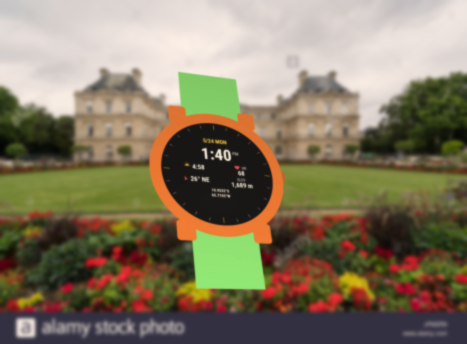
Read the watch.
1:40
